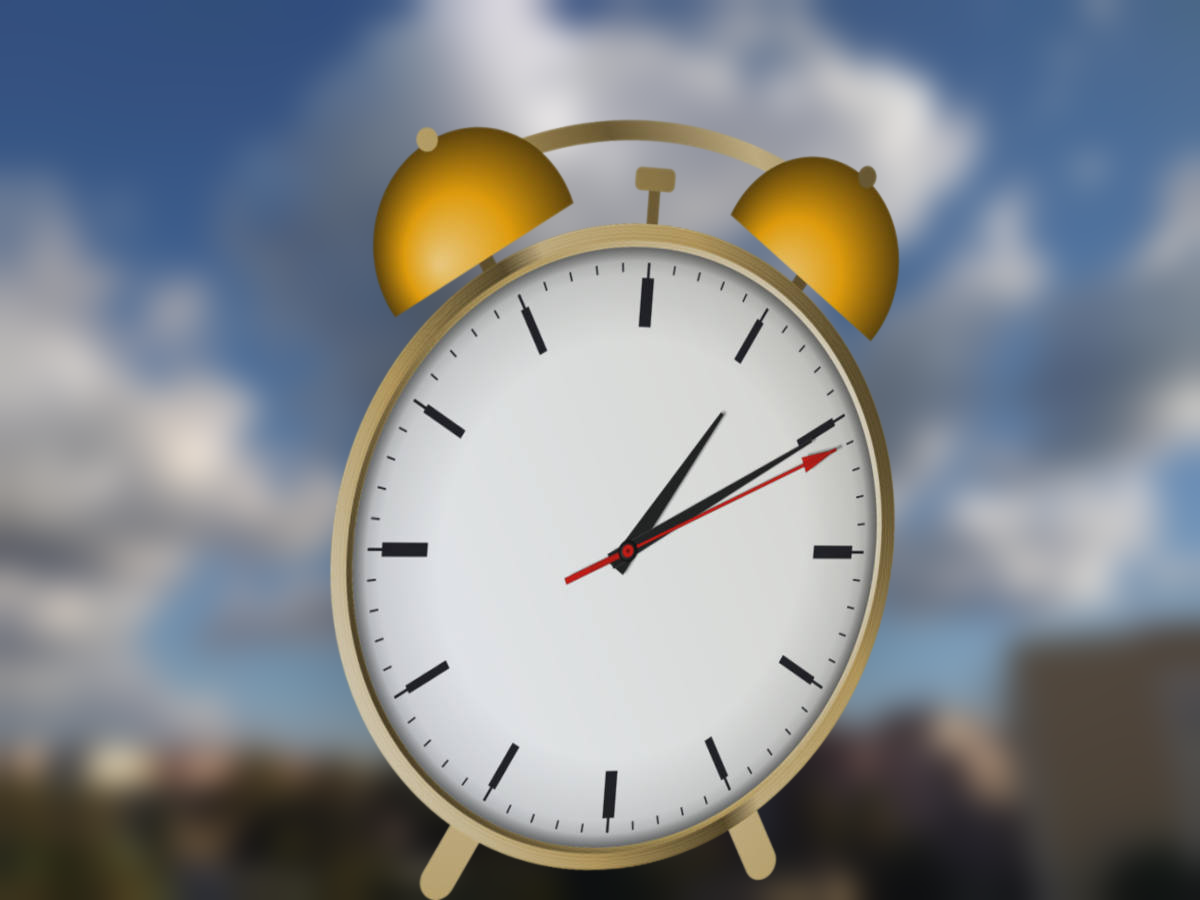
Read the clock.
1:10:11
